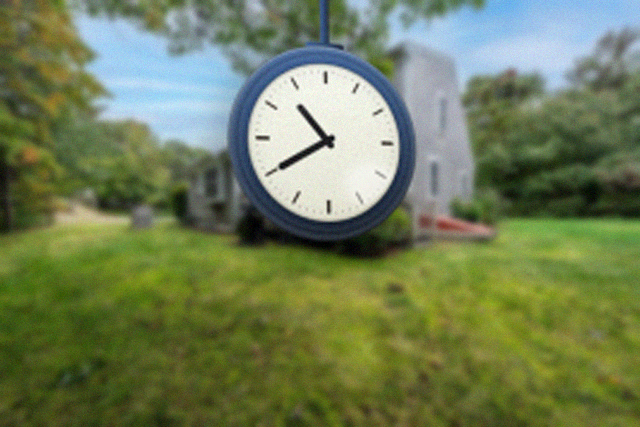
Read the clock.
10:40
